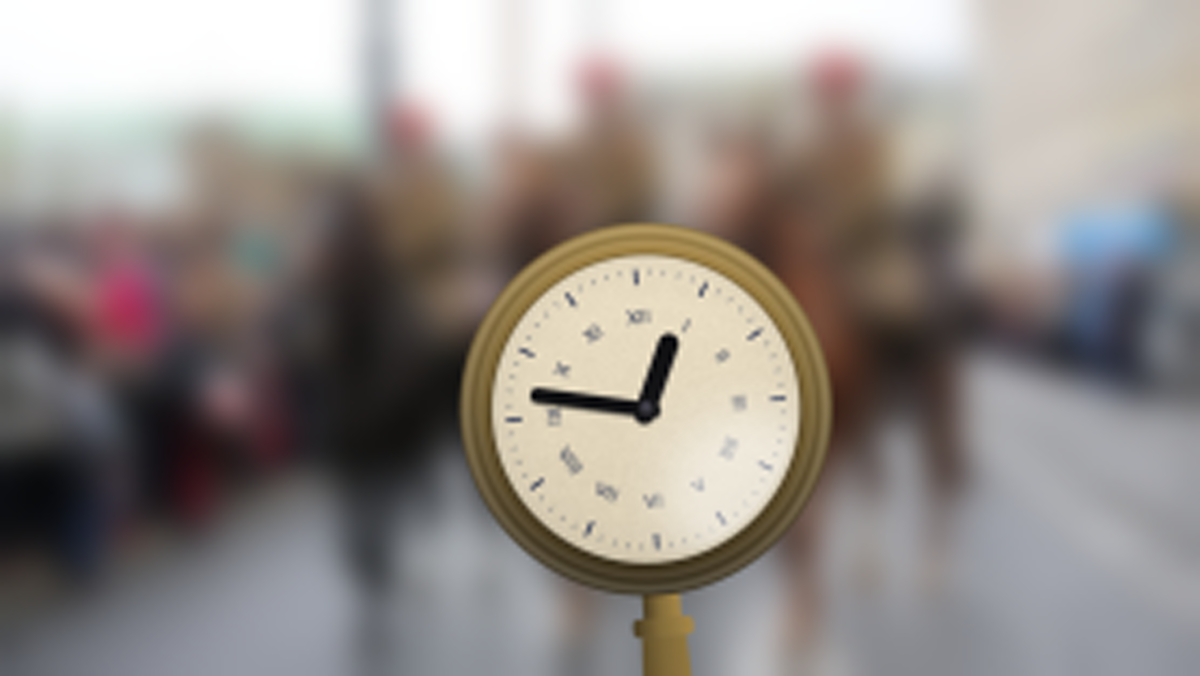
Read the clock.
12:47
